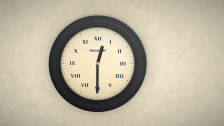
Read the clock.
12:30
